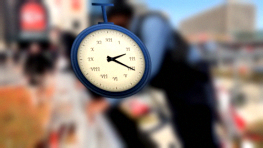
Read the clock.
2:20
